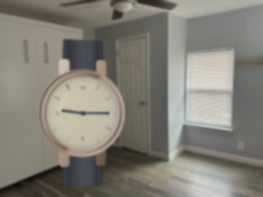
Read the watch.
9:15
